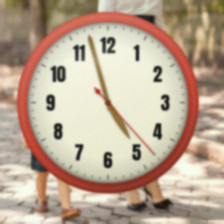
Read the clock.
4:57:23
